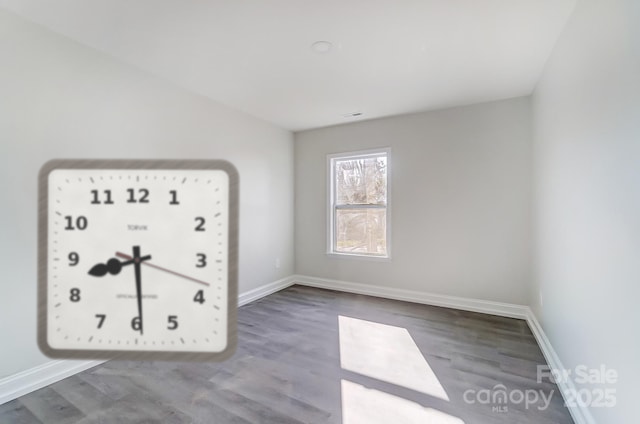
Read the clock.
8:29:18
